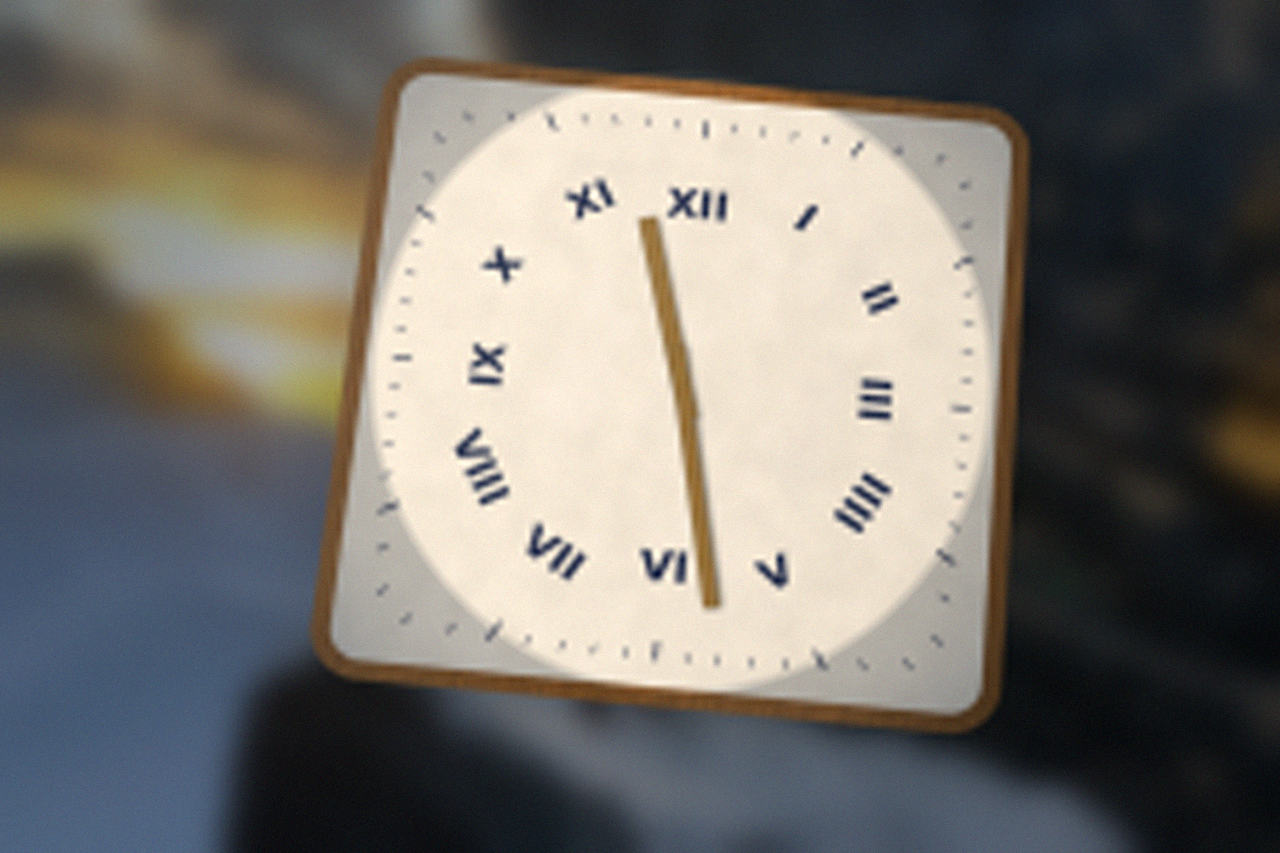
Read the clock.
11:28
